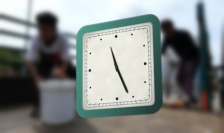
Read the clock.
11:26
